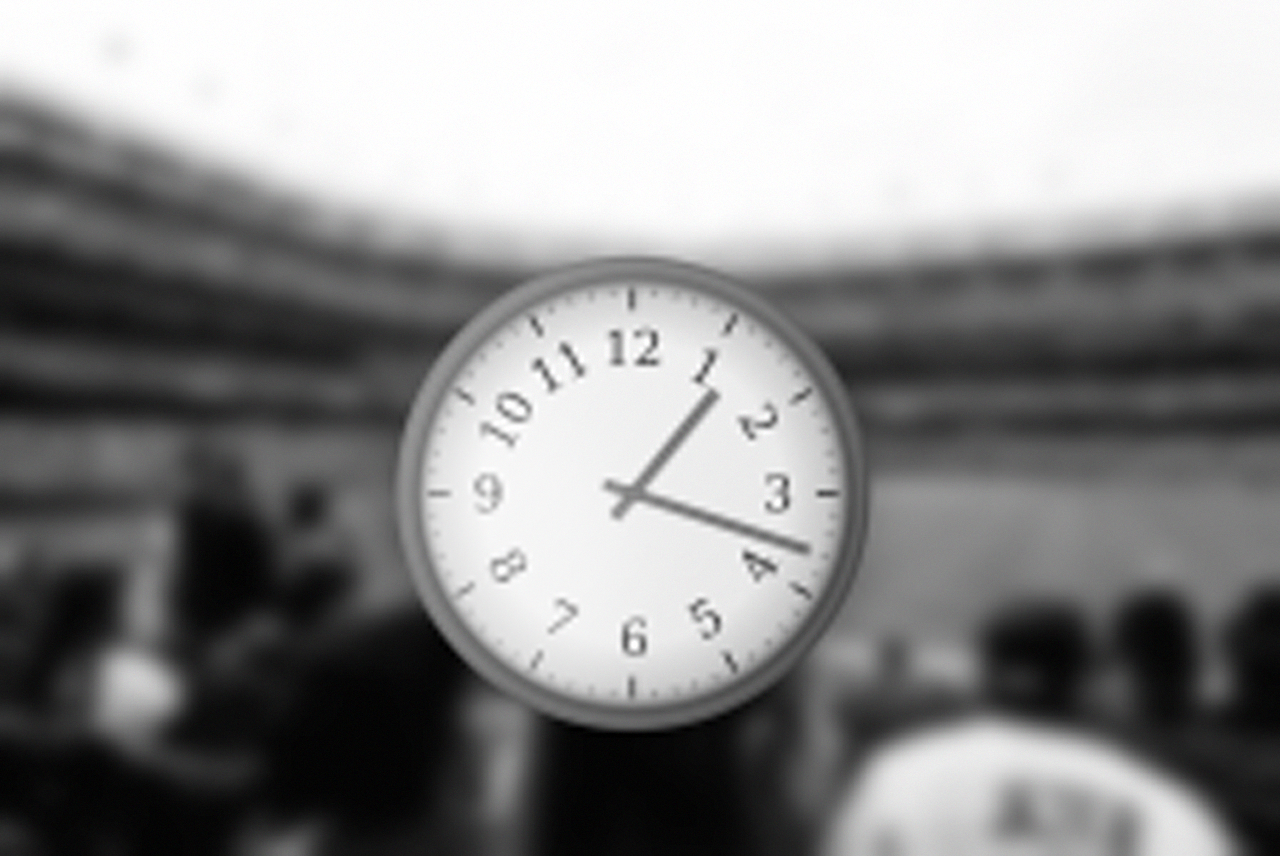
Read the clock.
1:18
